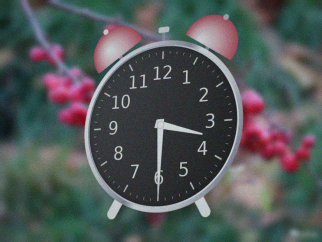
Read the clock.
3:30
